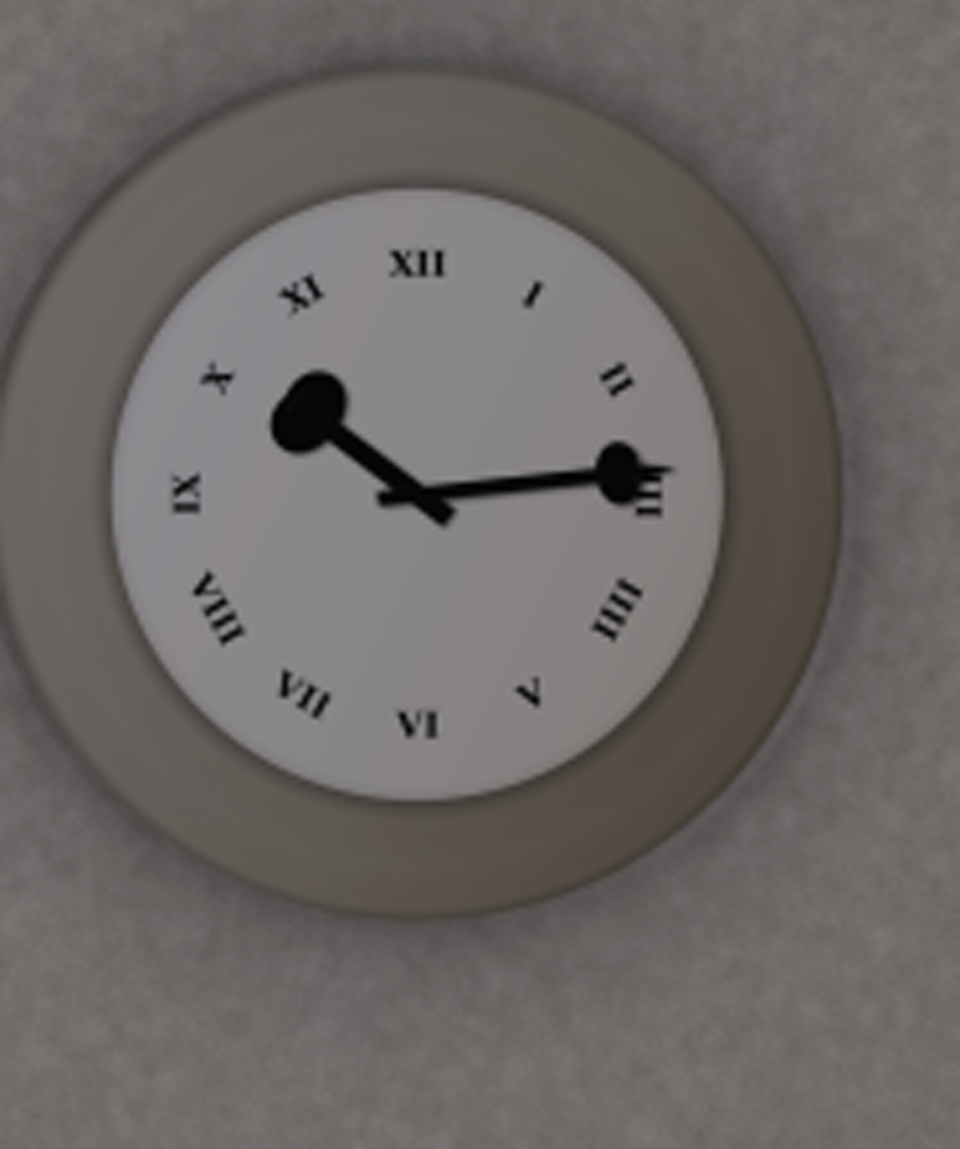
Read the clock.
10:14
